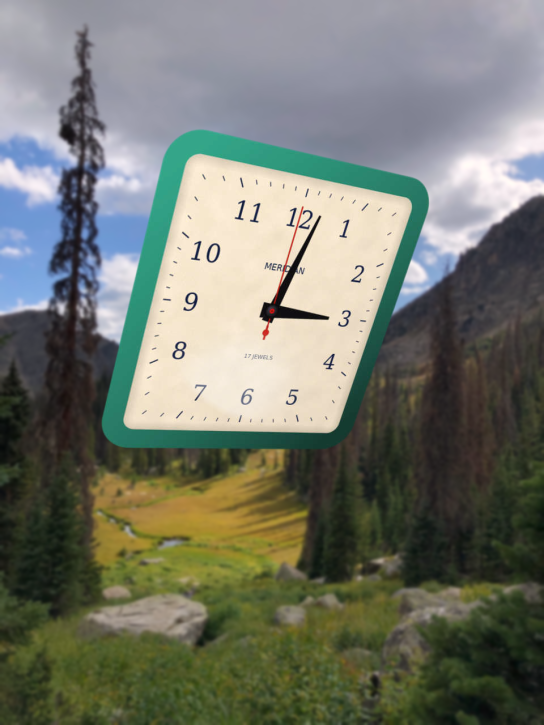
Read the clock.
3:02:00
